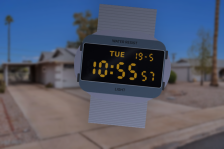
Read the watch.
10:55:57
